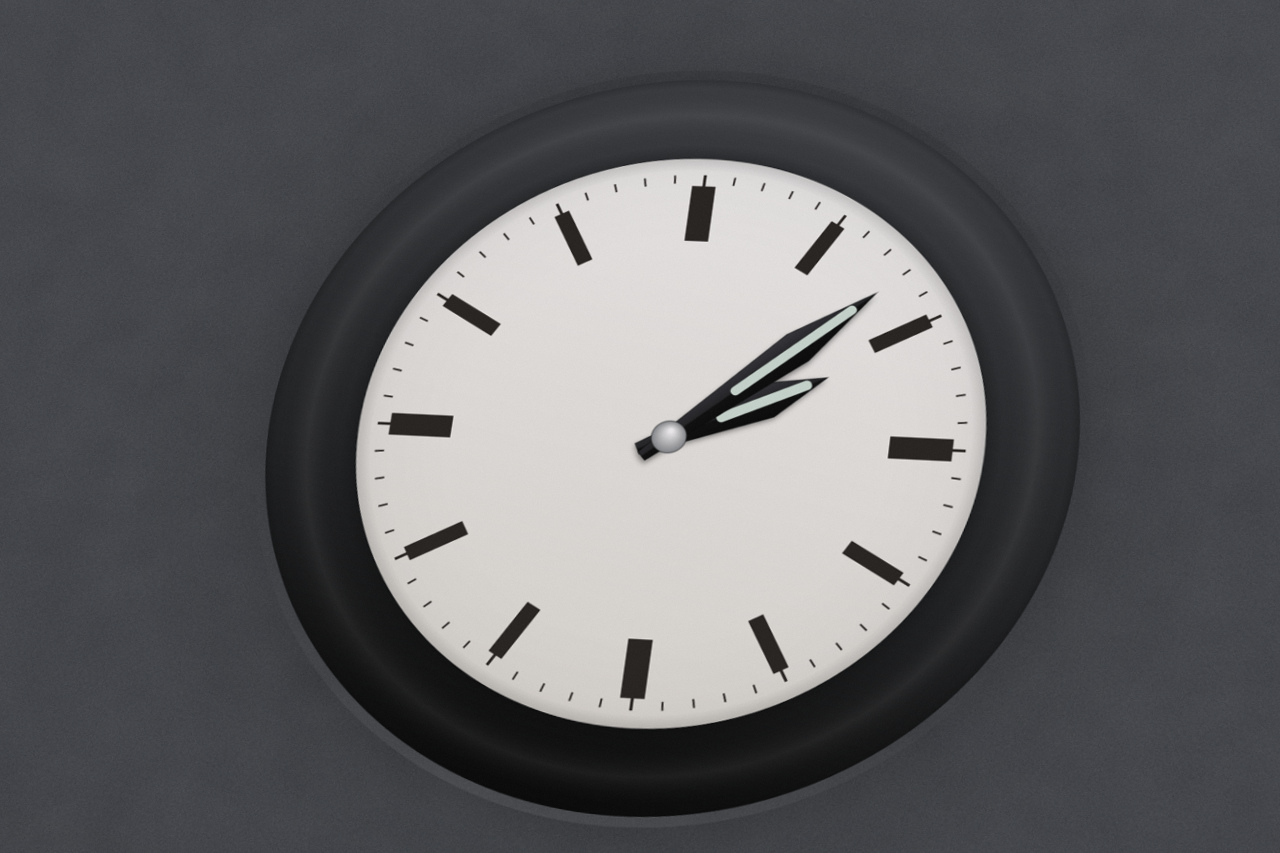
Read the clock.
2:08
